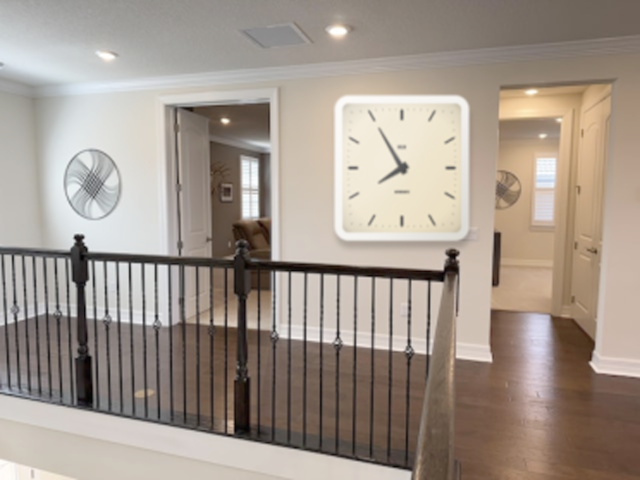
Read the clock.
7:55
